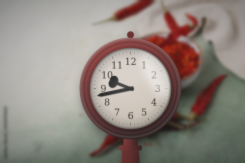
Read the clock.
9:43
